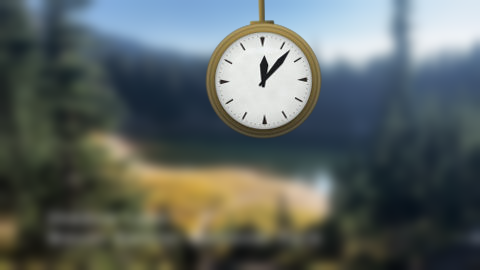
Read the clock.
12:07
